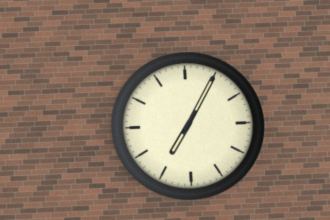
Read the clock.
7:05
